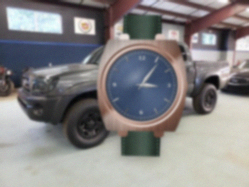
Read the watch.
3:06
